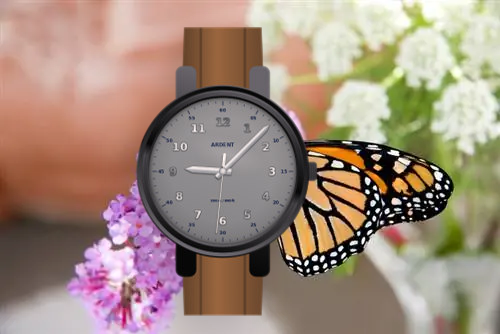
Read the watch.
9:07:31
